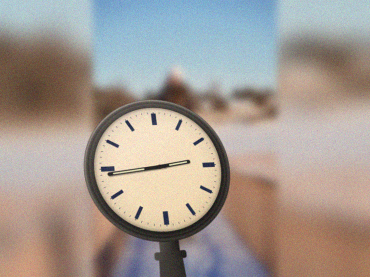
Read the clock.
2:44
